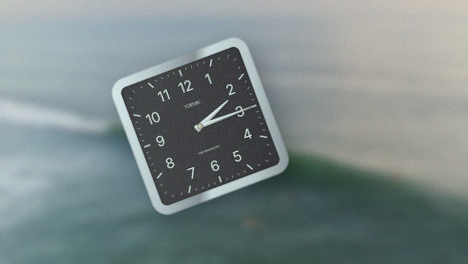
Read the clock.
2:15
